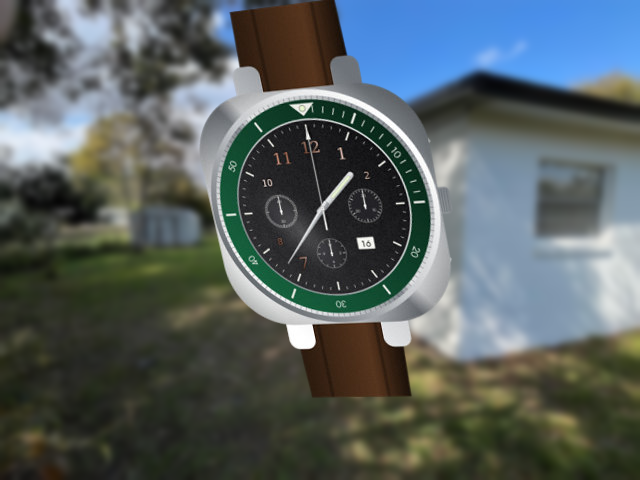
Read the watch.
1:37
